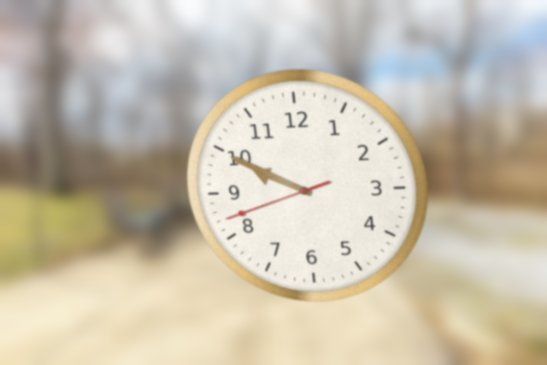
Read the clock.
9:49:42
